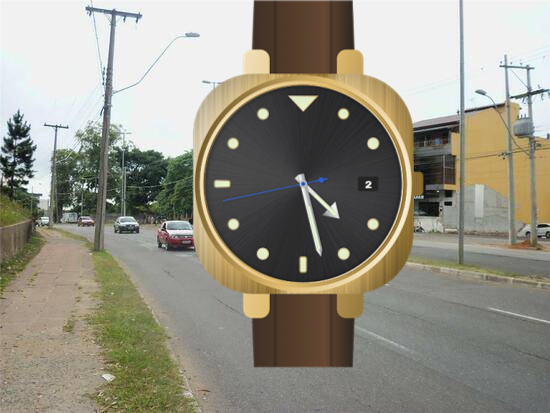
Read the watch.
4:27:43
